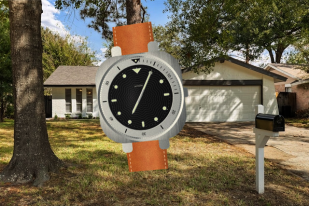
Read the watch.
7:05
